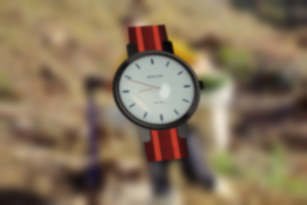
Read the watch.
8:49
